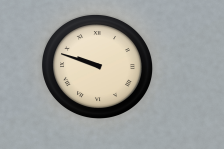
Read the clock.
9:48
